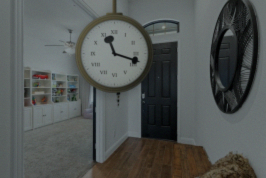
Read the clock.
11:18
